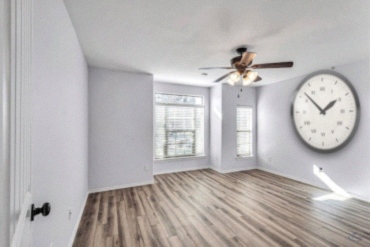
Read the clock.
1:52
